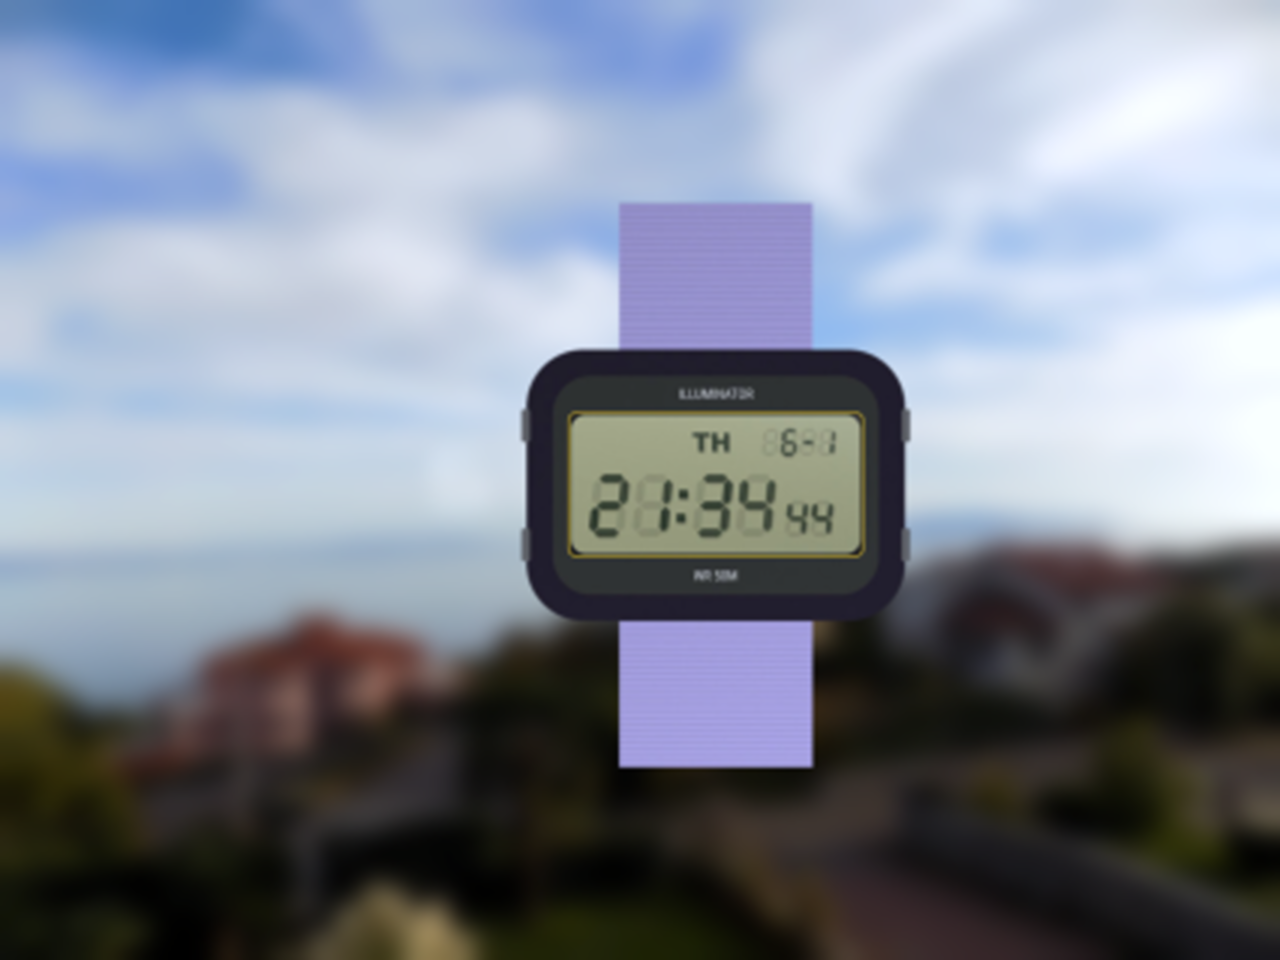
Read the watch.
21:34:44
